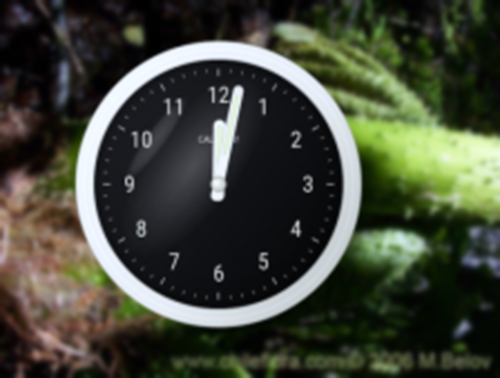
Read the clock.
12:02
